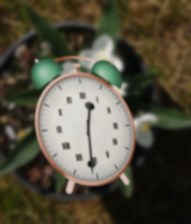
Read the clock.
12:31
